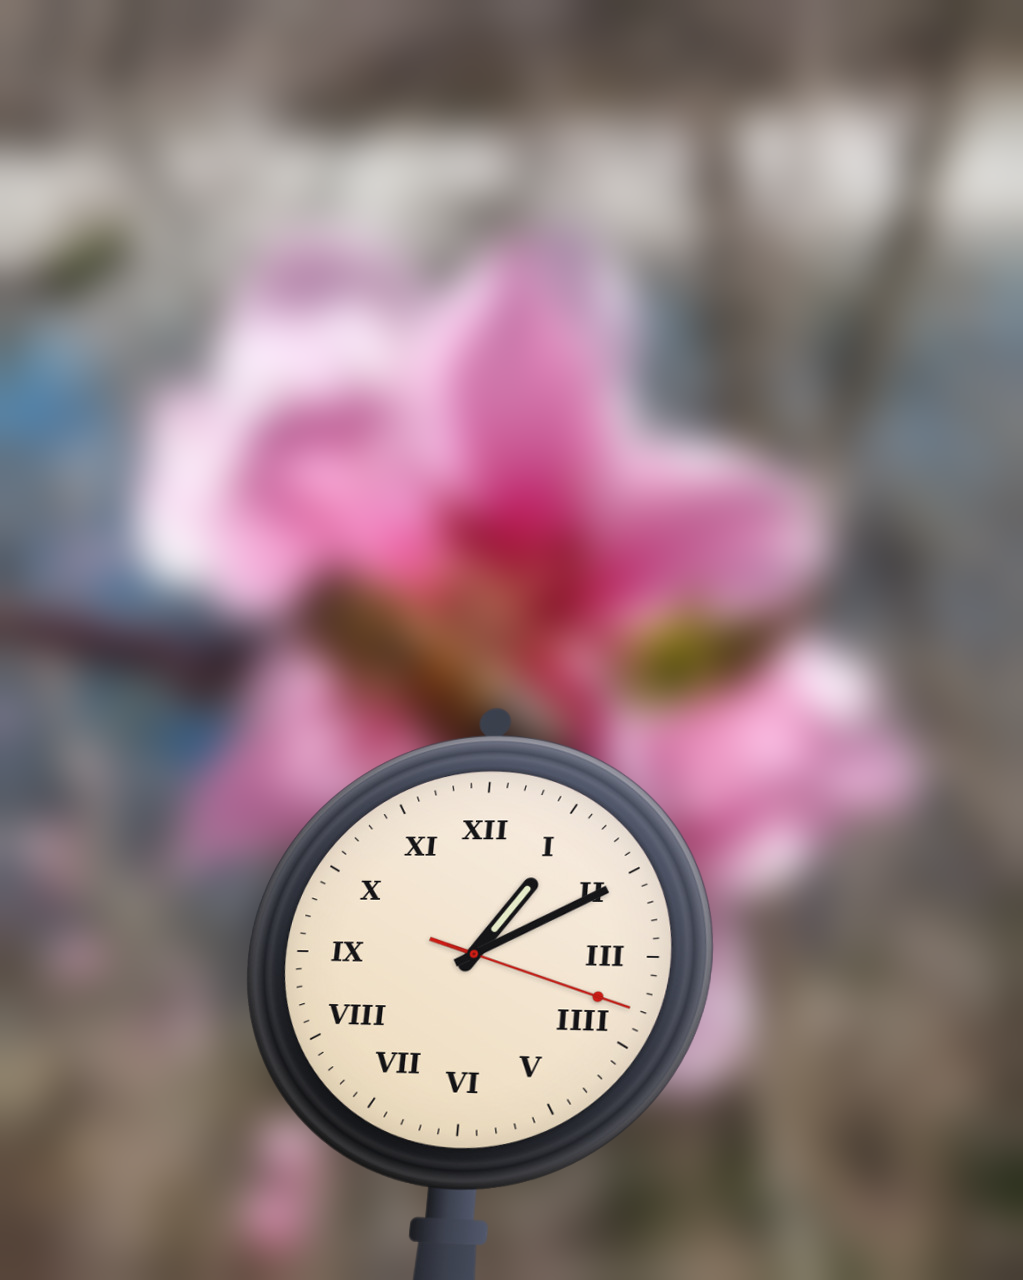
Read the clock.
1:10:18
